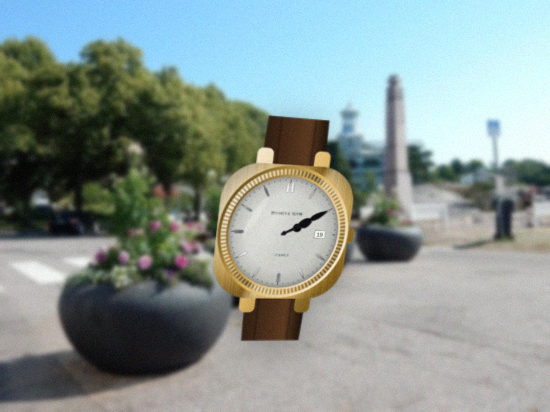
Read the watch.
2:10
